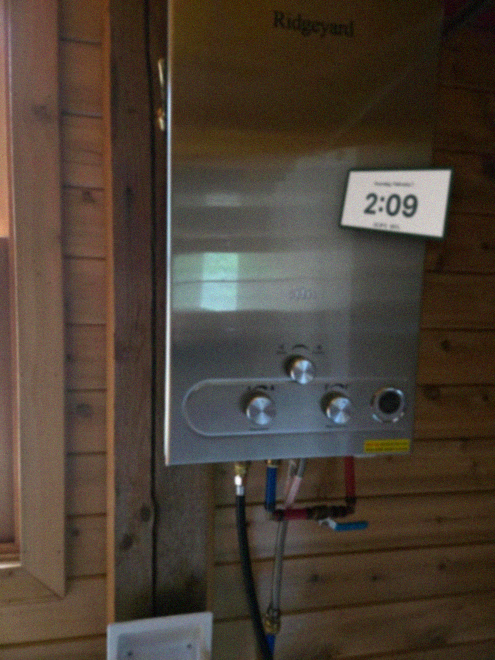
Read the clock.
2:09
